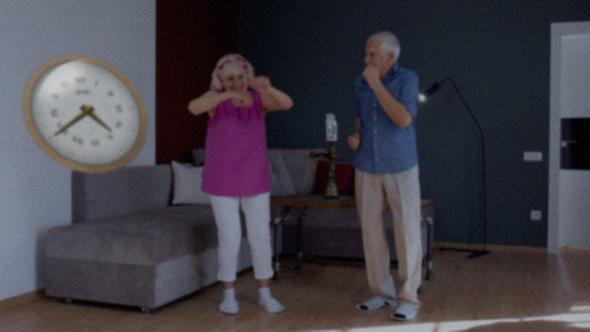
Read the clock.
4:40
